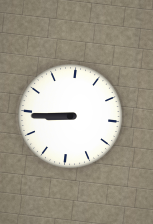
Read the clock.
8:44
